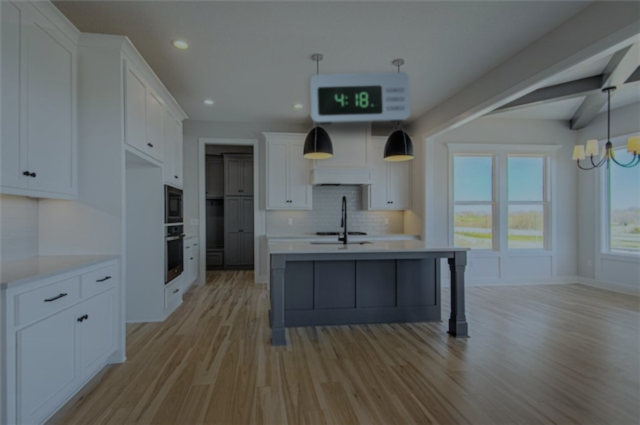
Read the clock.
4:18
